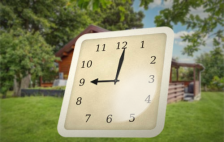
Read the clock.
9:01
